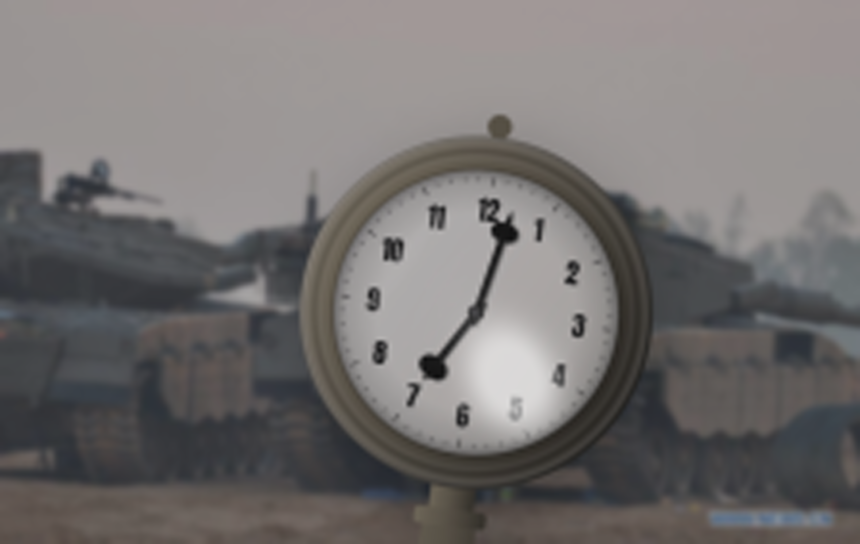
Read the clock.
7:02
